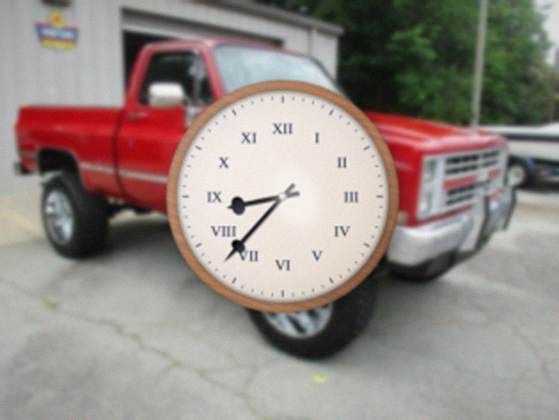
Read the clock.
8:37
